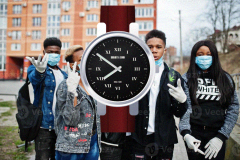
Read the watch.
7:51
